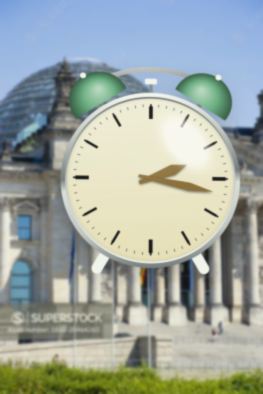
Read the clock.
2:17
